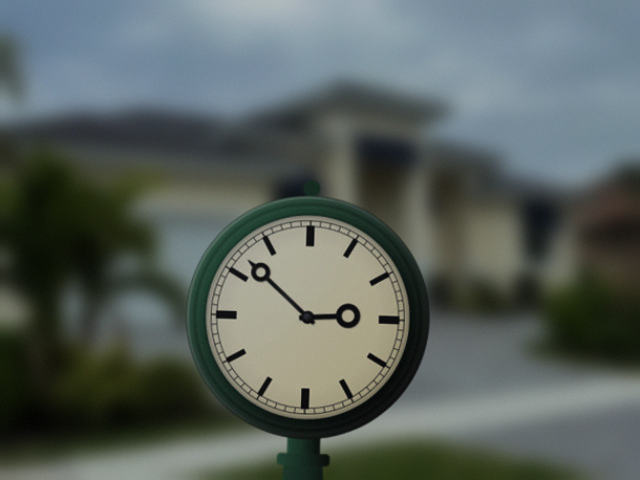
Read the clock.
2:52
